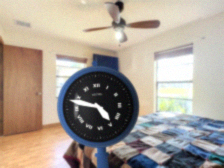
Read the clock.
4:48
